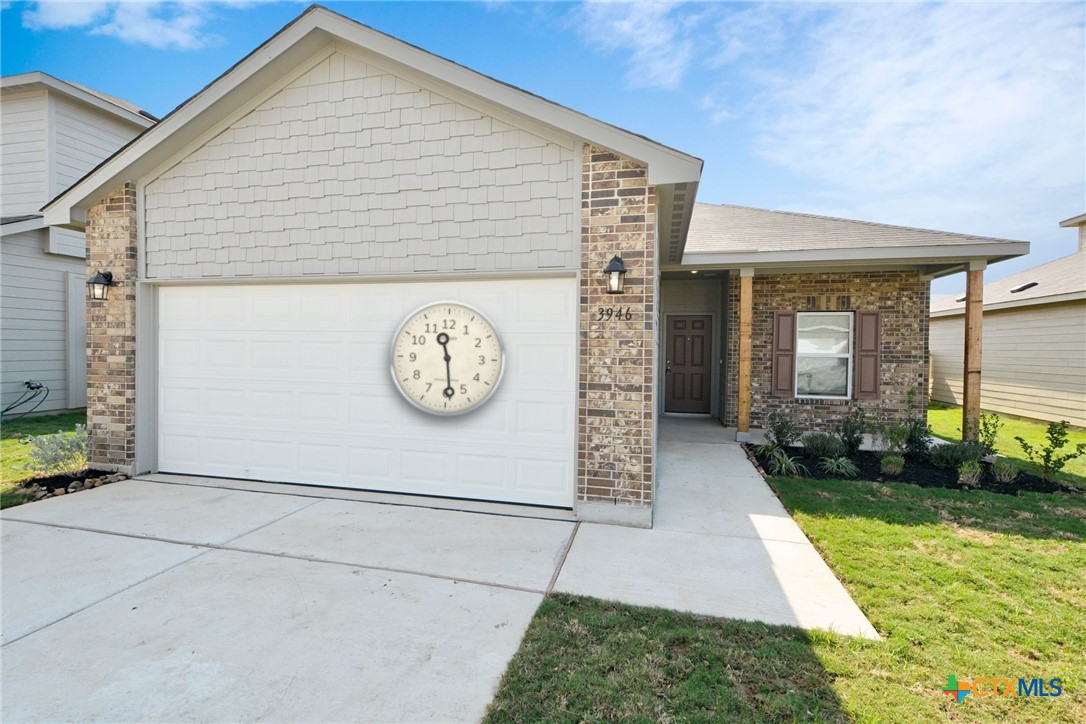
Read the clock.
11:29
